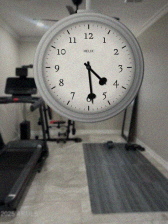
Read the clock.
4:29
